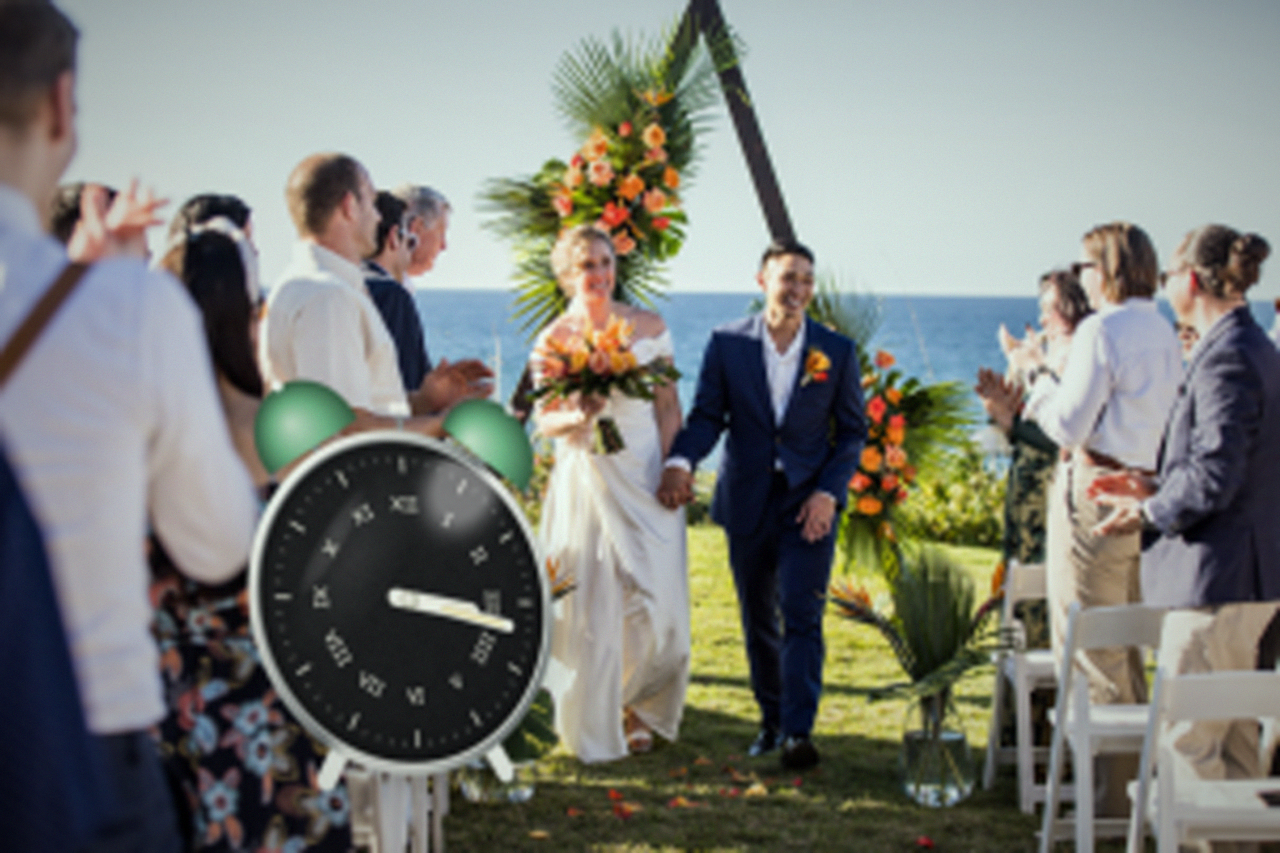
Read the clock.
3:17
